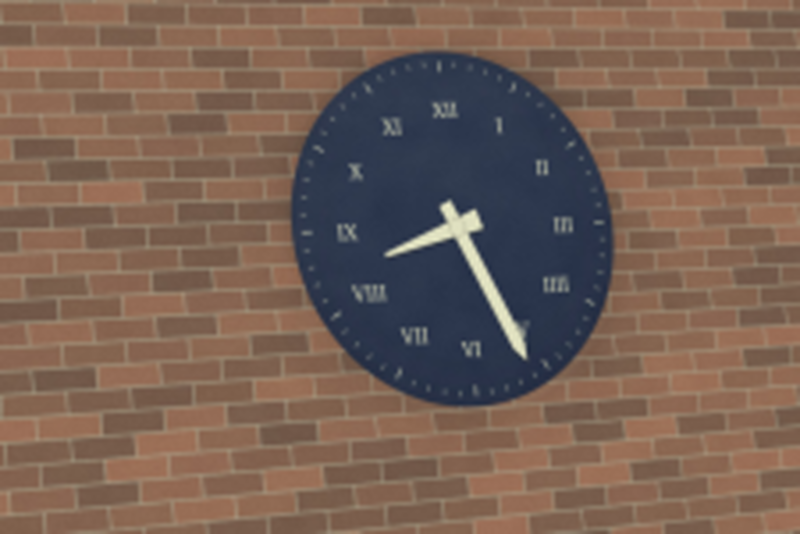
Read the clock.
8:26
